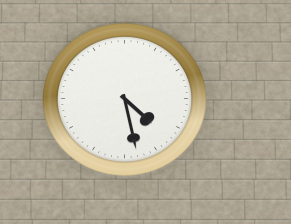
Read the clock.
4:28
